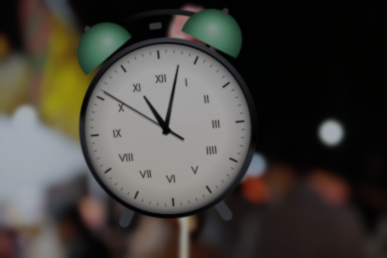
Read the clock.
11:02:51
